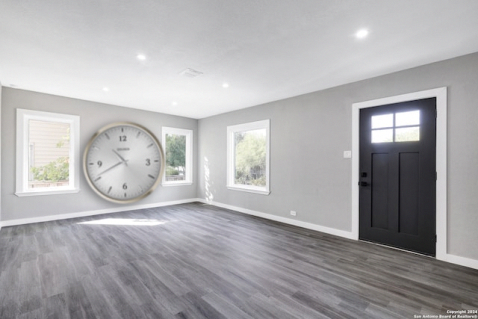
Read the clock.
10:41
